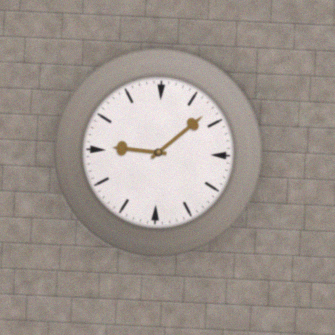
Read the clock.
9:08
